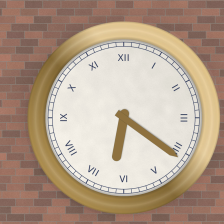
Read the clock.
6:21
